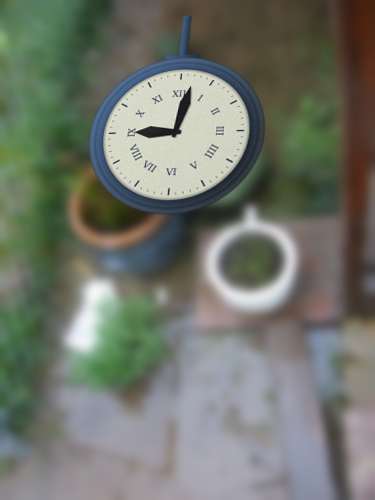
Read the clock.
9:02
